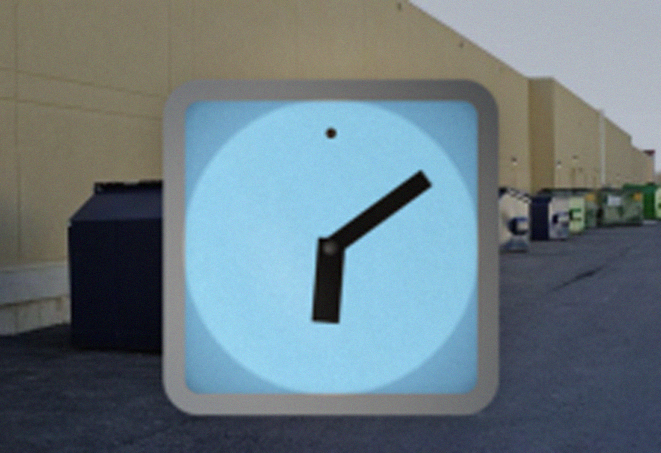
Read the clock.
6:09
